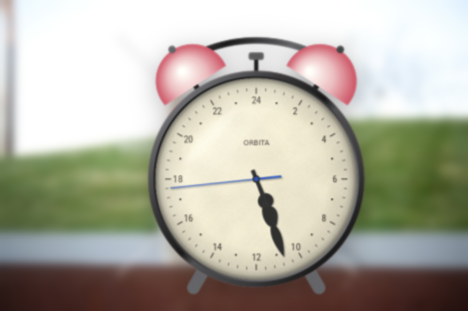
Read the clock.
10:26:44
